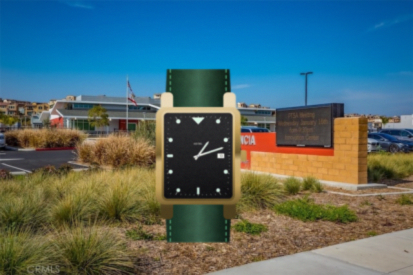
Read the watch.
1:12
